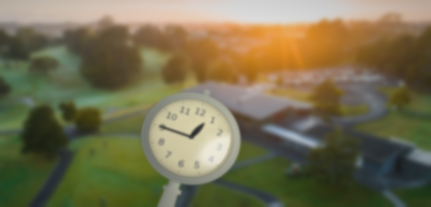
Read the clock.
12:45
